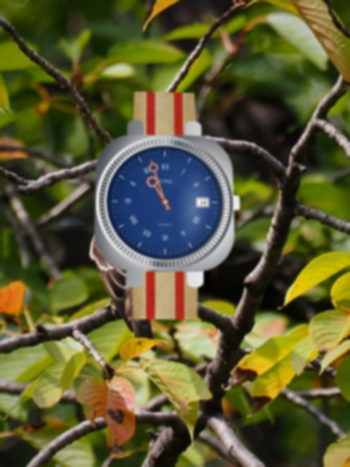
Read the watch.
10:57
